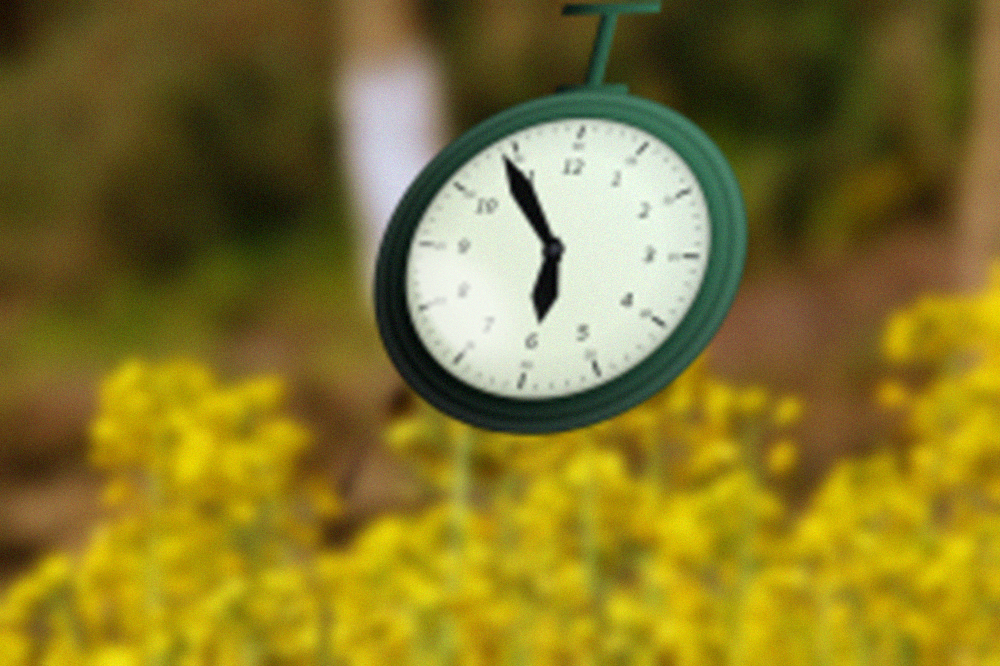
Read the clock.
5:54
